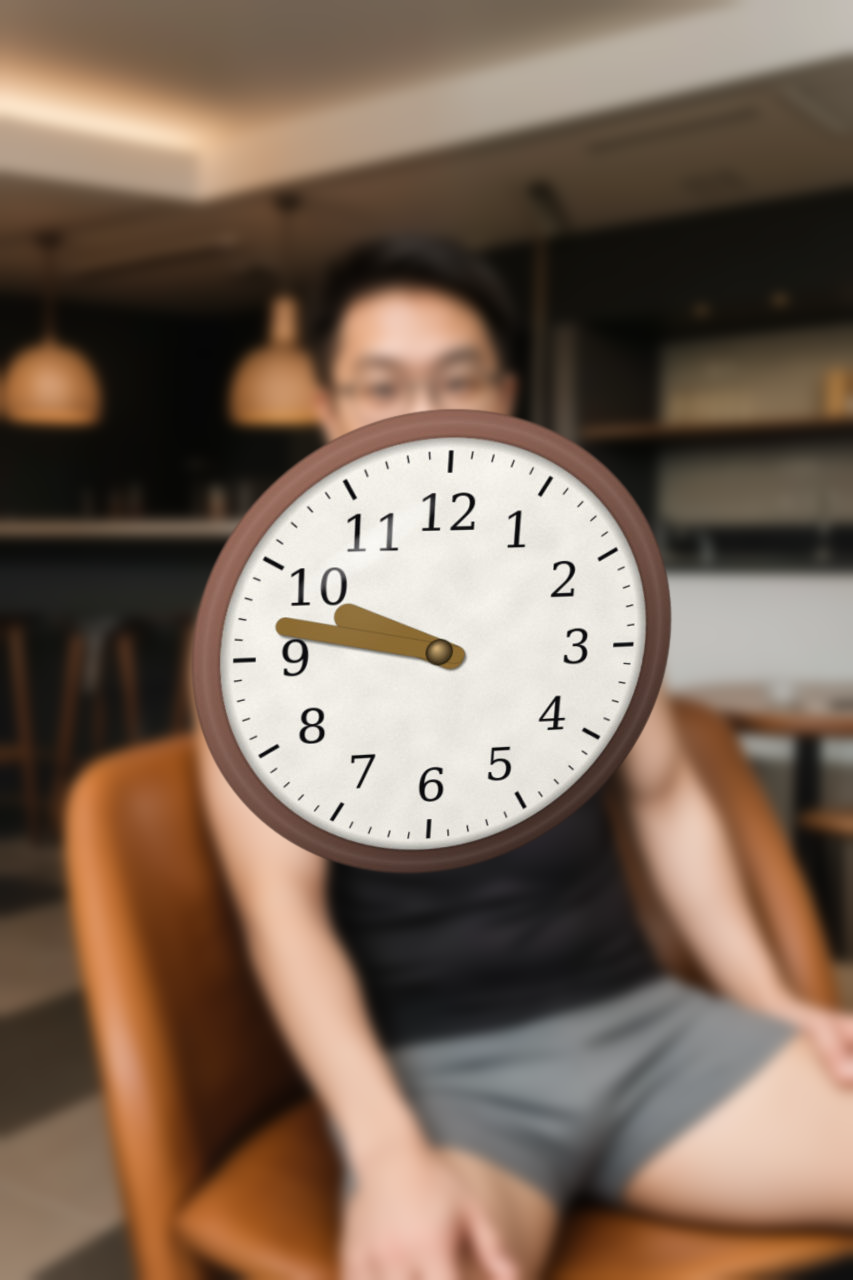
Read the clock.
9:47
